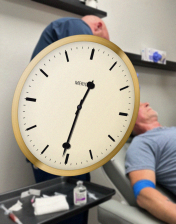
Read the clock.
12:31
